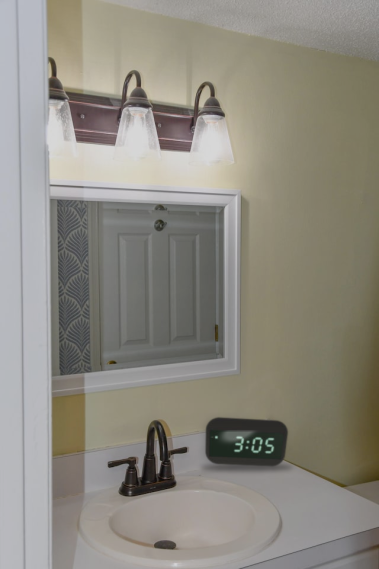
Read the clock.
3:05
